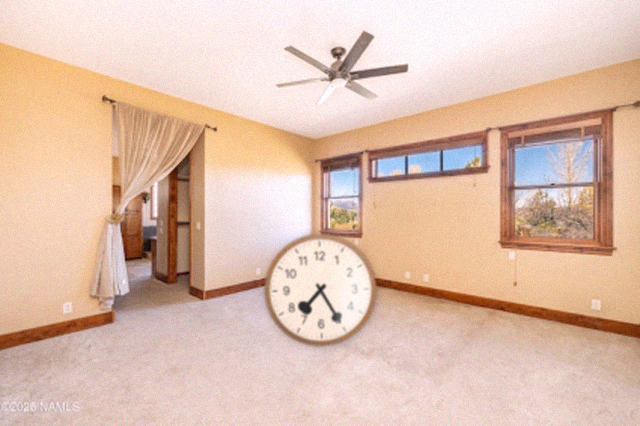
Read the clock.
7:25
